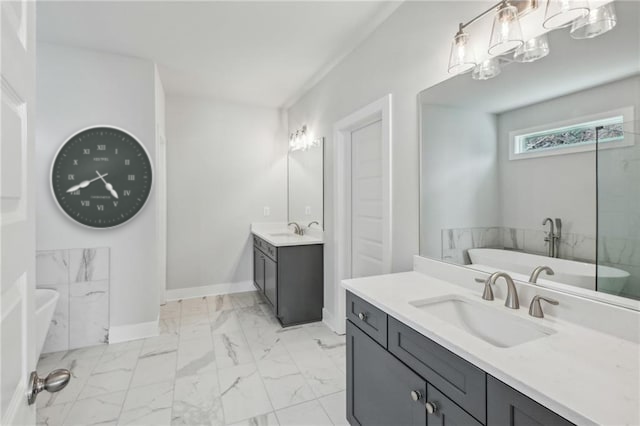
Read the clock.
4:41
